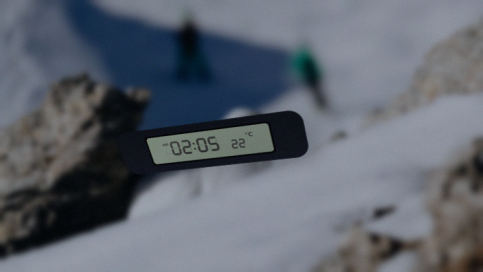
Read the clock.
2:05
